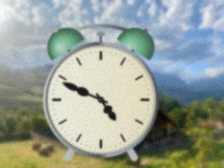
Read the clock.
4:49
